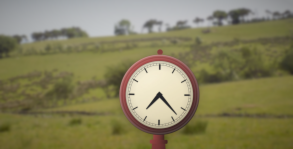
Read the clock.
7:23
